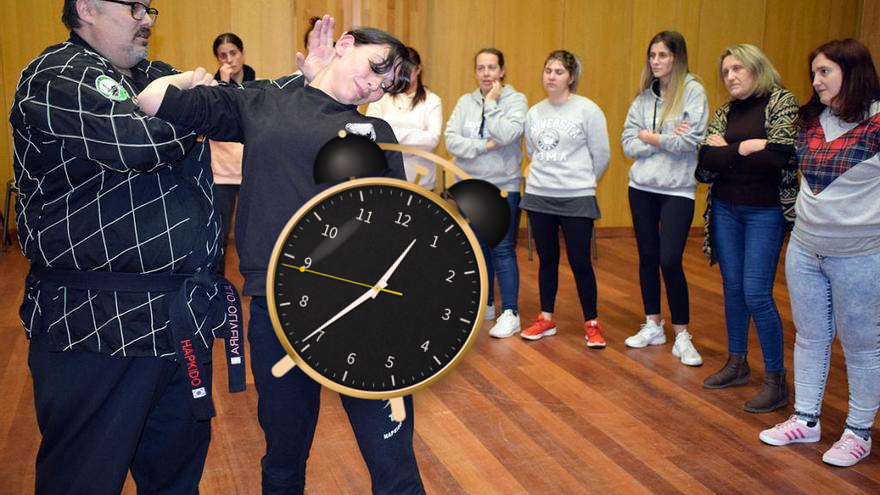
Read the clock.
12:35:44
